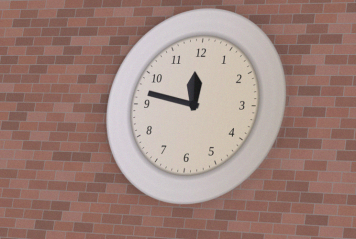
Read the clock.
11:47
